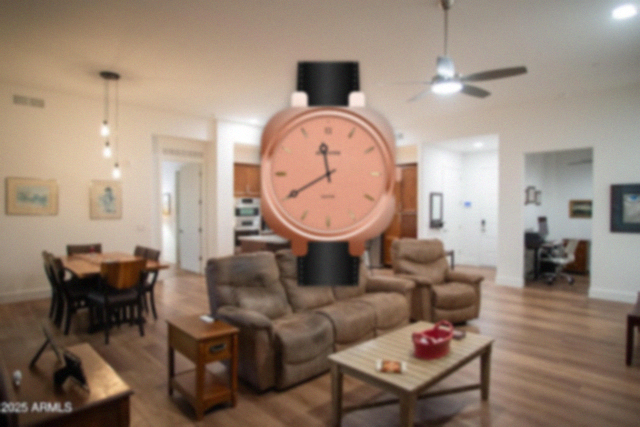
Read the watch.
11:40
